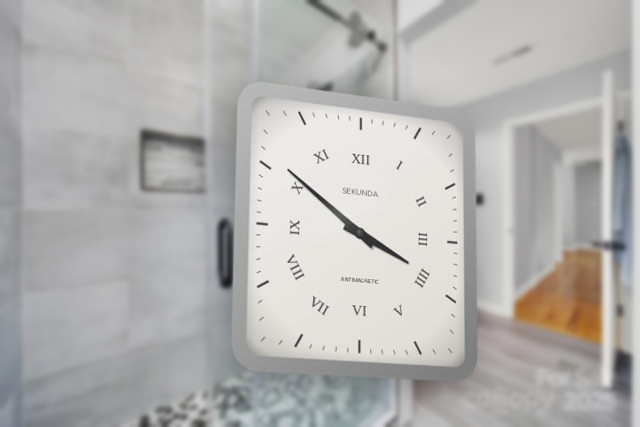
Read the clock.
3:51
